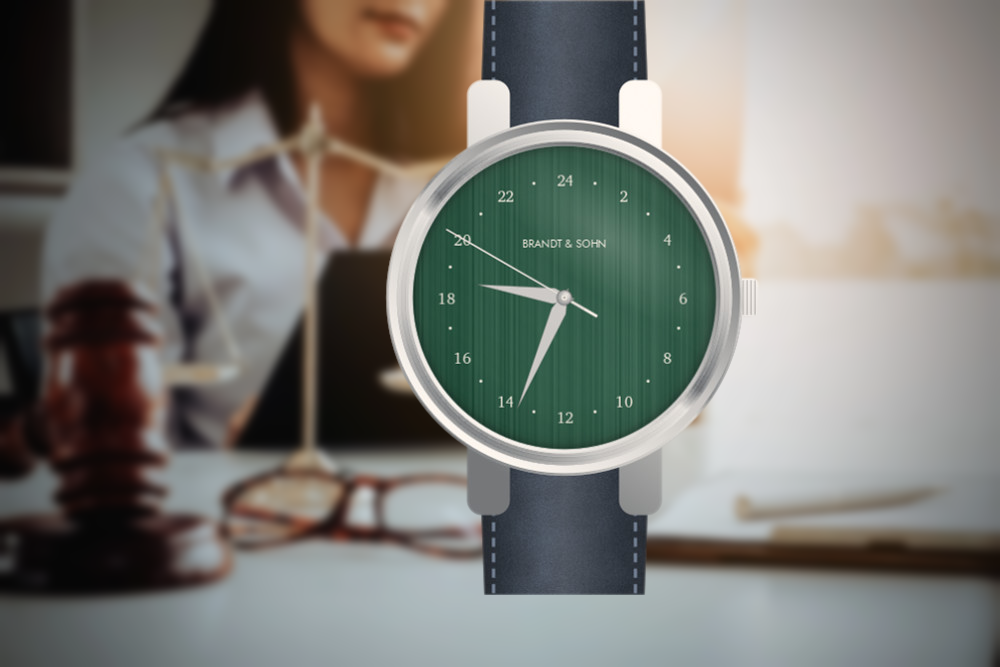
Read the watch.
18:33:50
